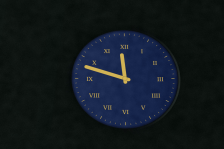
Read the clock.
11:48
